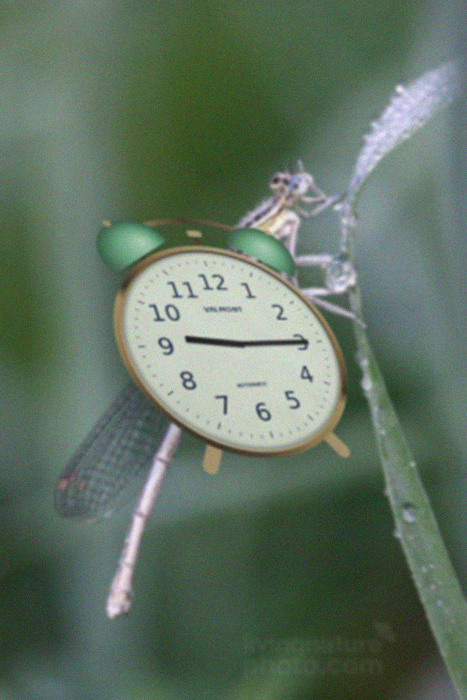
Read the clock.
9:15
